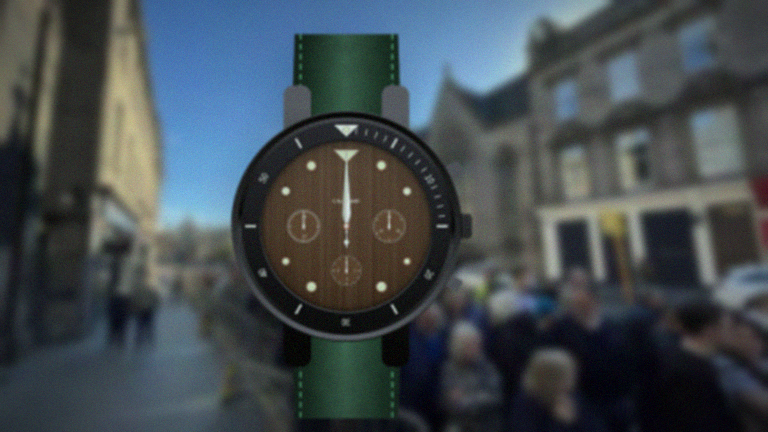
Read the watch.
12:00
